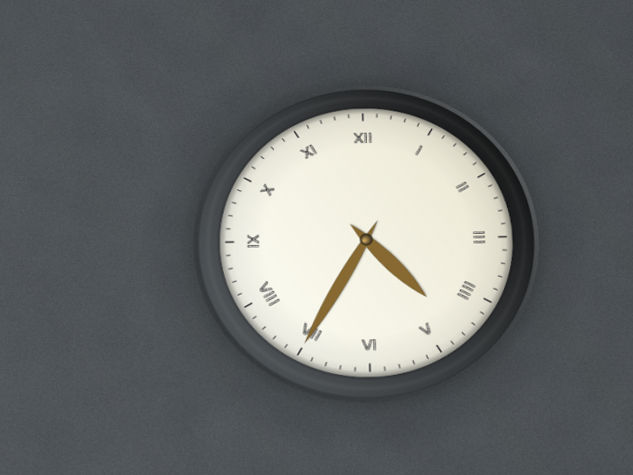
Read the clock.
4:35
